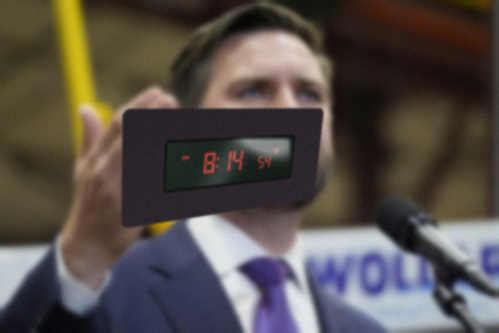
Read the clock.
8:14
